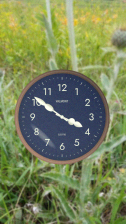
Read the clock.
3:51
